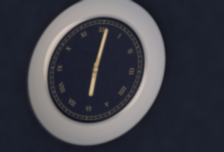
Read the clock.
6:01
